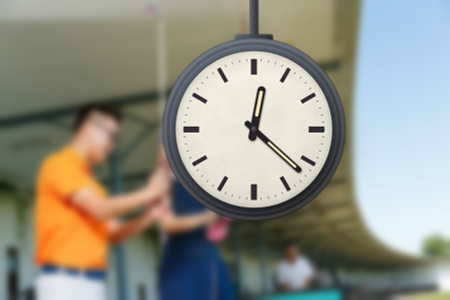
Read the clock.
12:22
